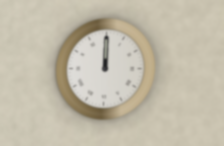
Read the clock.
12:00
